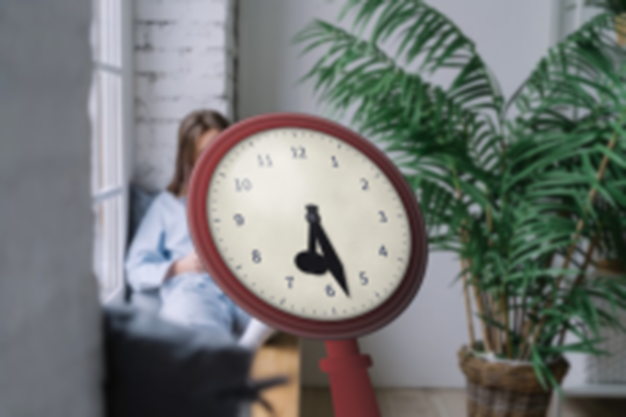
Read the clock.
6:28
